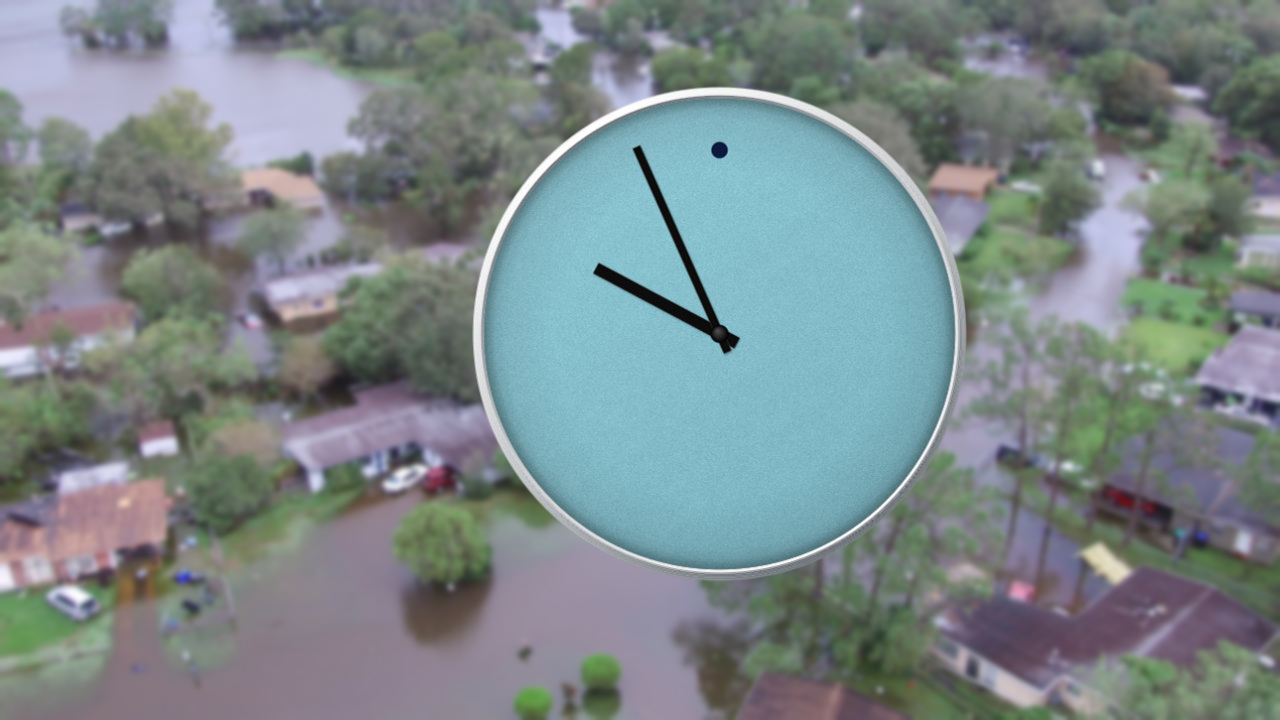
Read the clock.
9:56
